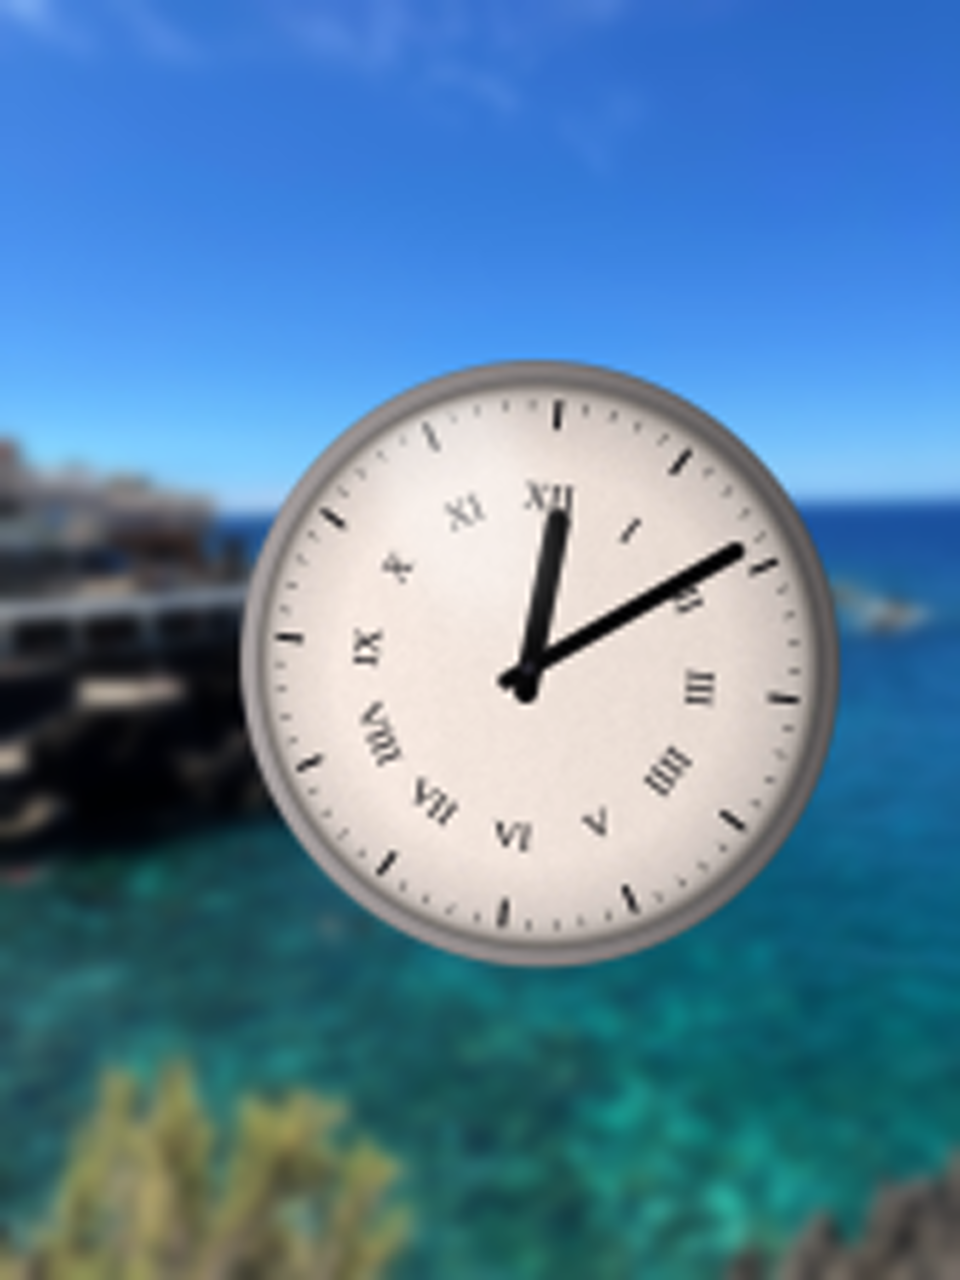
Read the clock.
12:09
